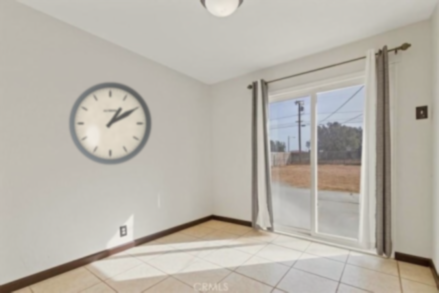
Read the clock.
1:10
